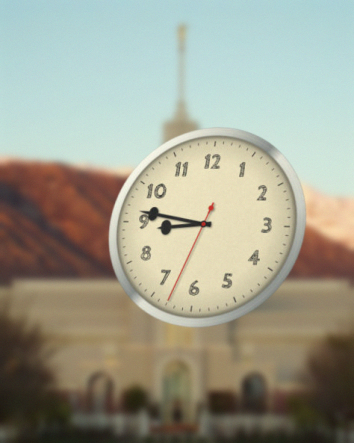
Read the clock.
8:46:33
